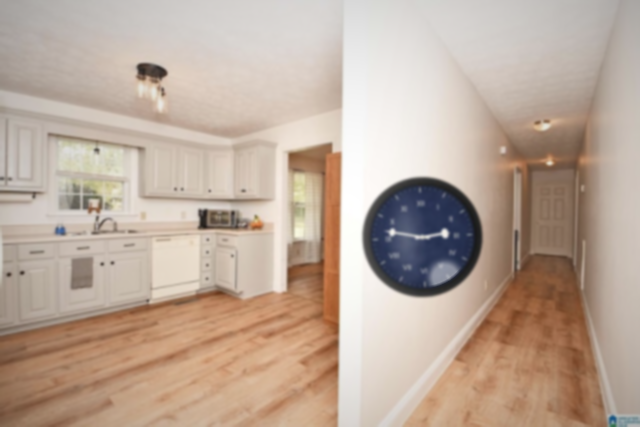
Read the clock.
2:47
